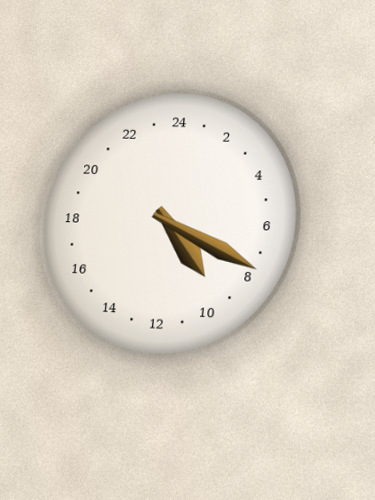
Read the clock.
9:19
